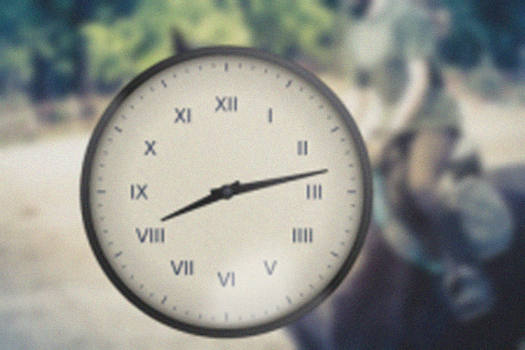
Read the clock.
8:13
